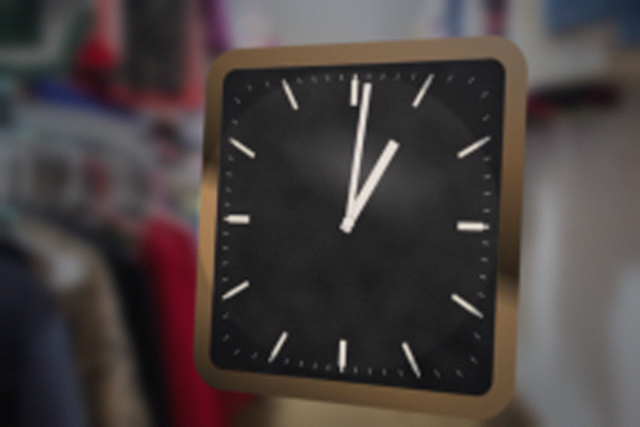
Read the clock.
1:01
